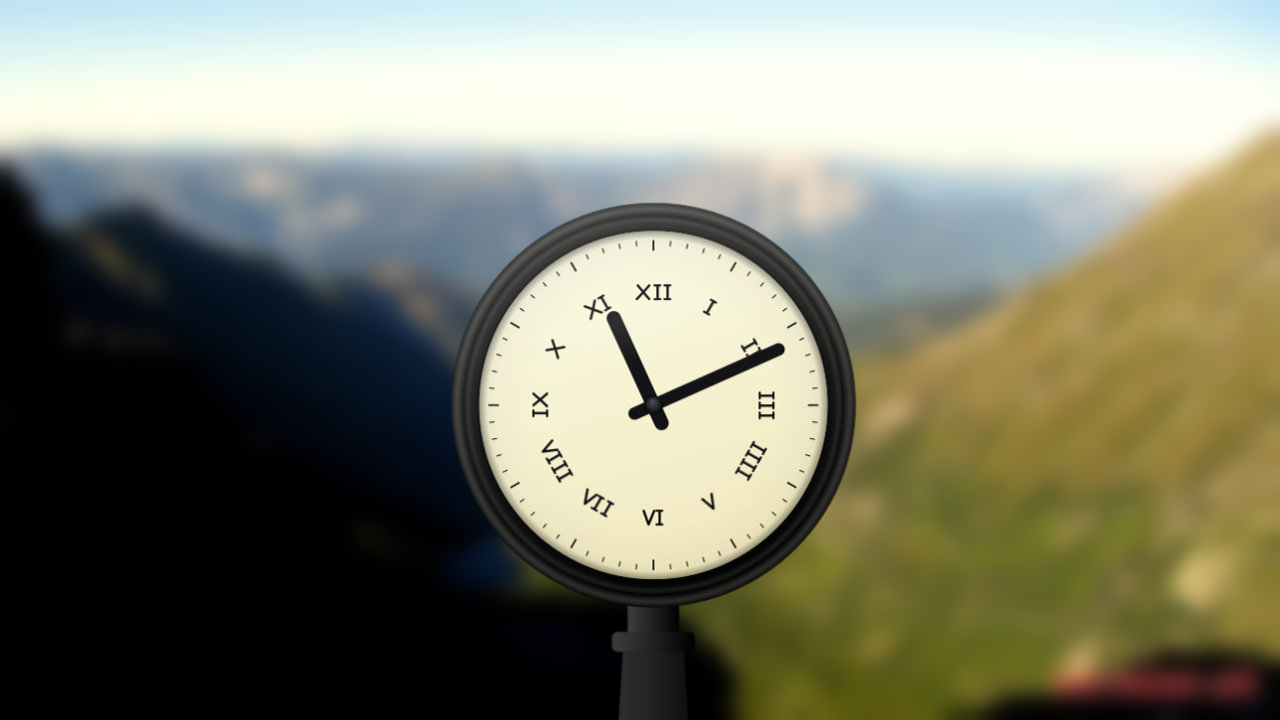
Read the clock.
11:11
